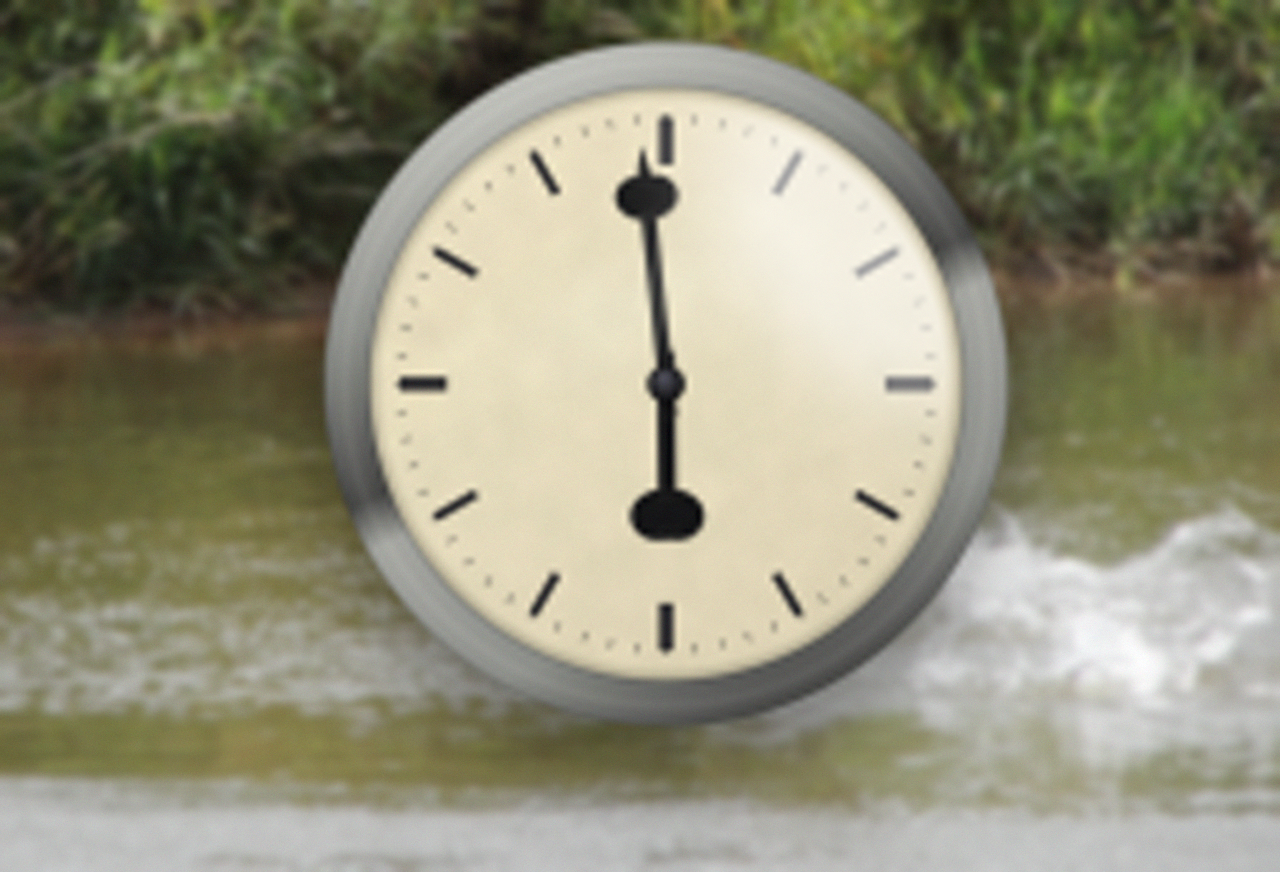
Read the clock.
5:59
